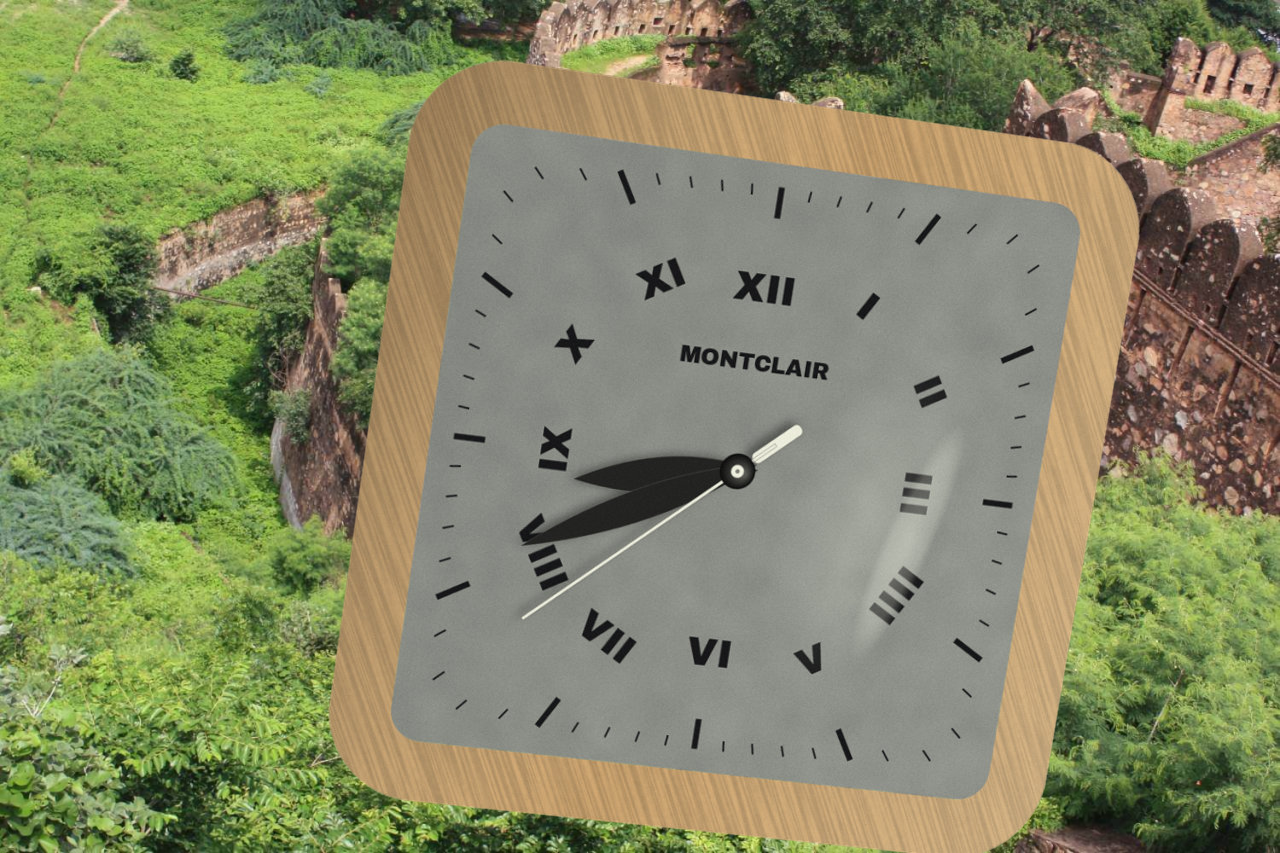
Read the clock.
8:40:38
